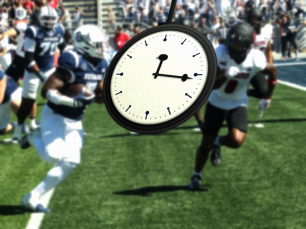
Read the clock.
12:16
